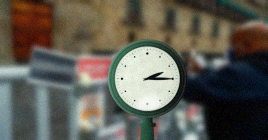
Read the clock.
2:15
